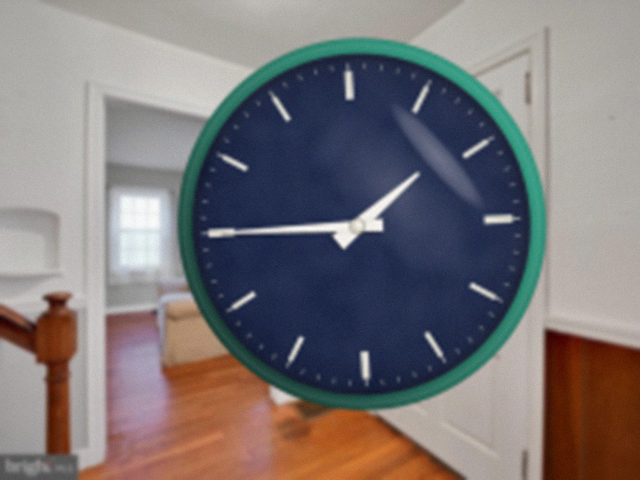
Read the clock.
1:45
